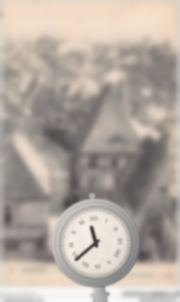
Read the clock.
11:39
